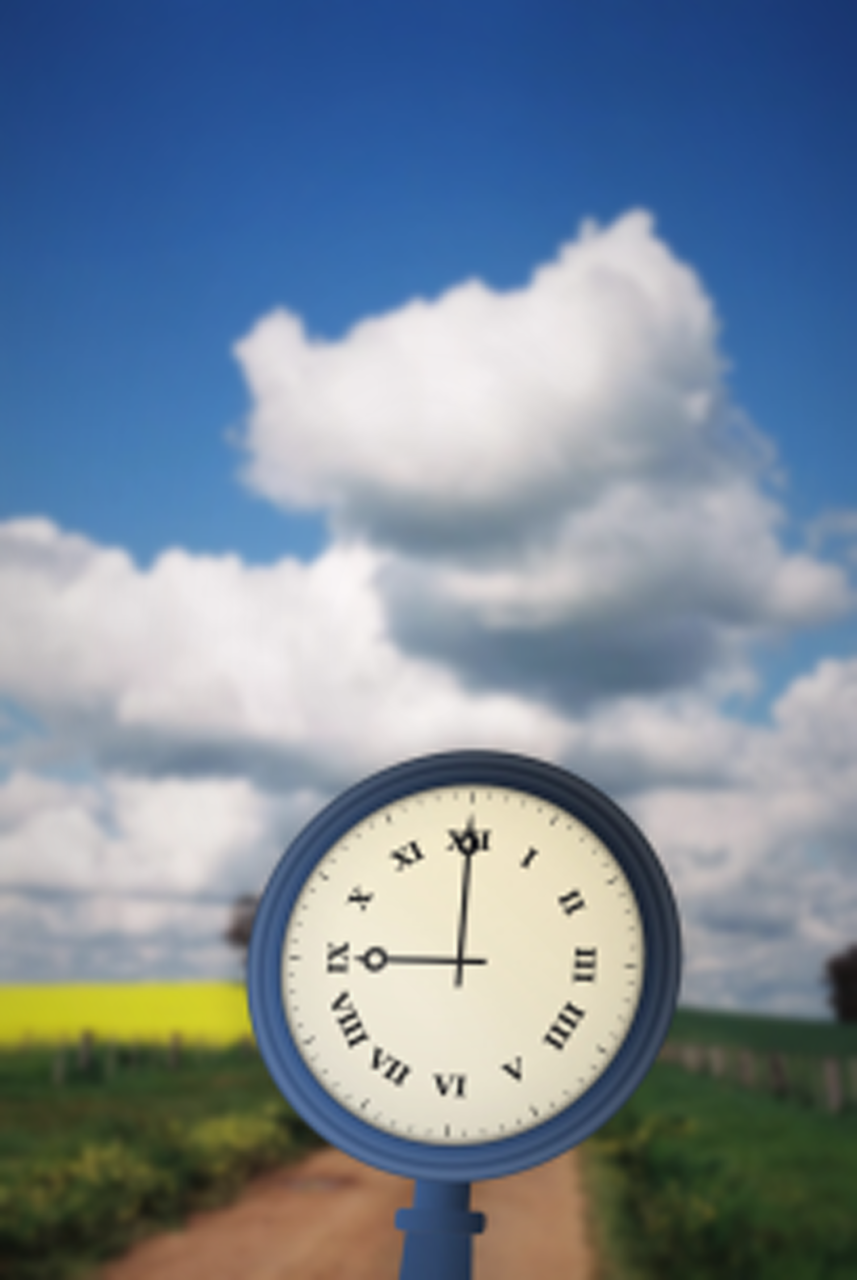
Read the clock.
9:00
